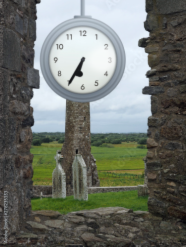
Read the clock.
6:35
